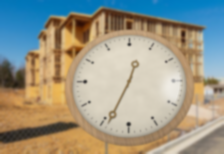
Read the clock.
12:34
